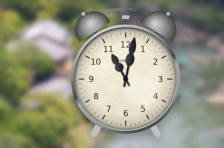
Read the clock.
11:02
